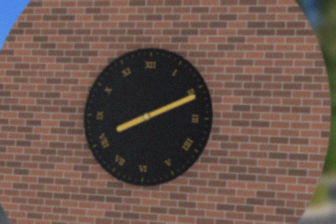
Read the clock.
8:11
